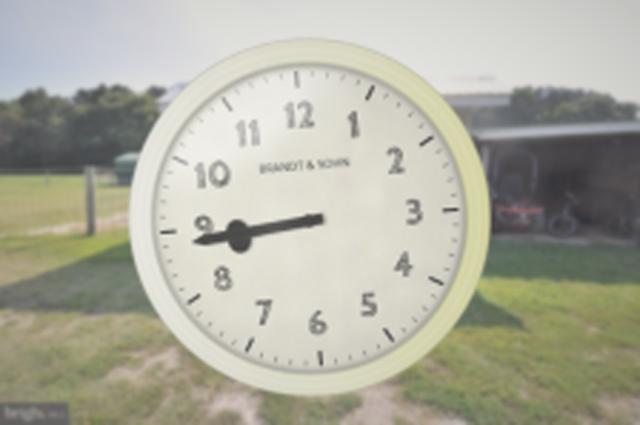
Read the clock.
8:44
